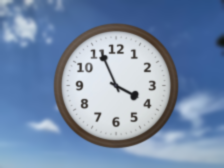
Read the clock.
3:56
